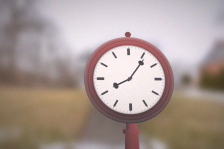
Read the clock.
8:06
